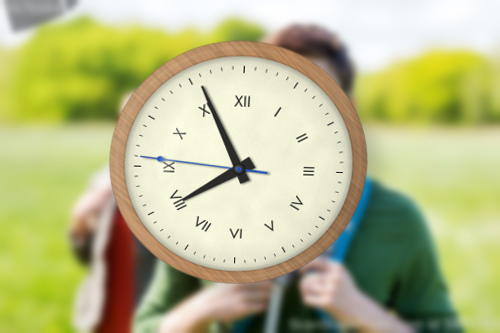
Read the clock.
7:55:46
